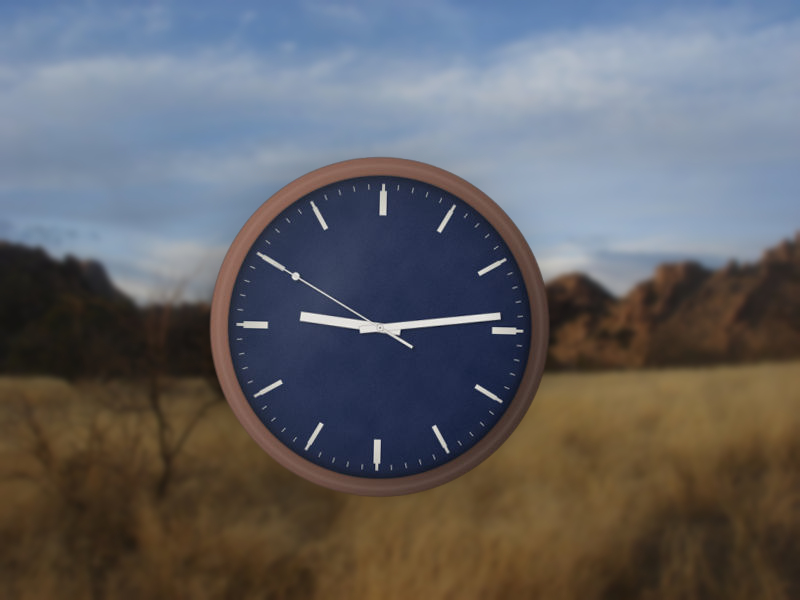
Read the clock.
9:13:50
